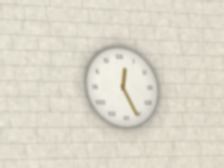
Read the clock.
12:26
